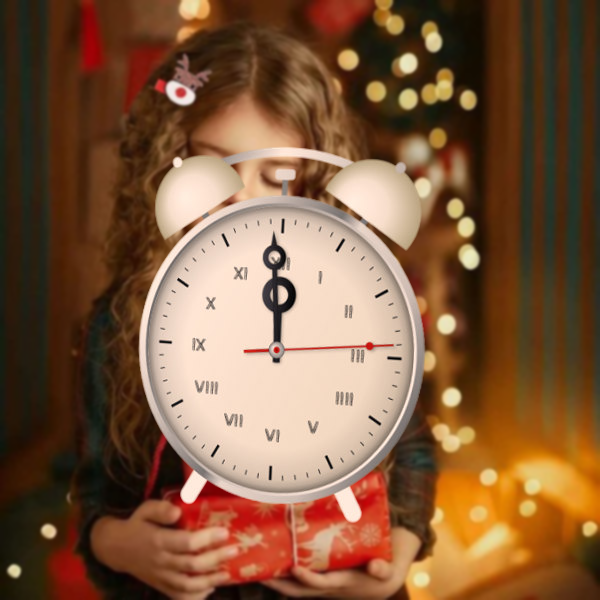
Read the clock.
11:59:14
